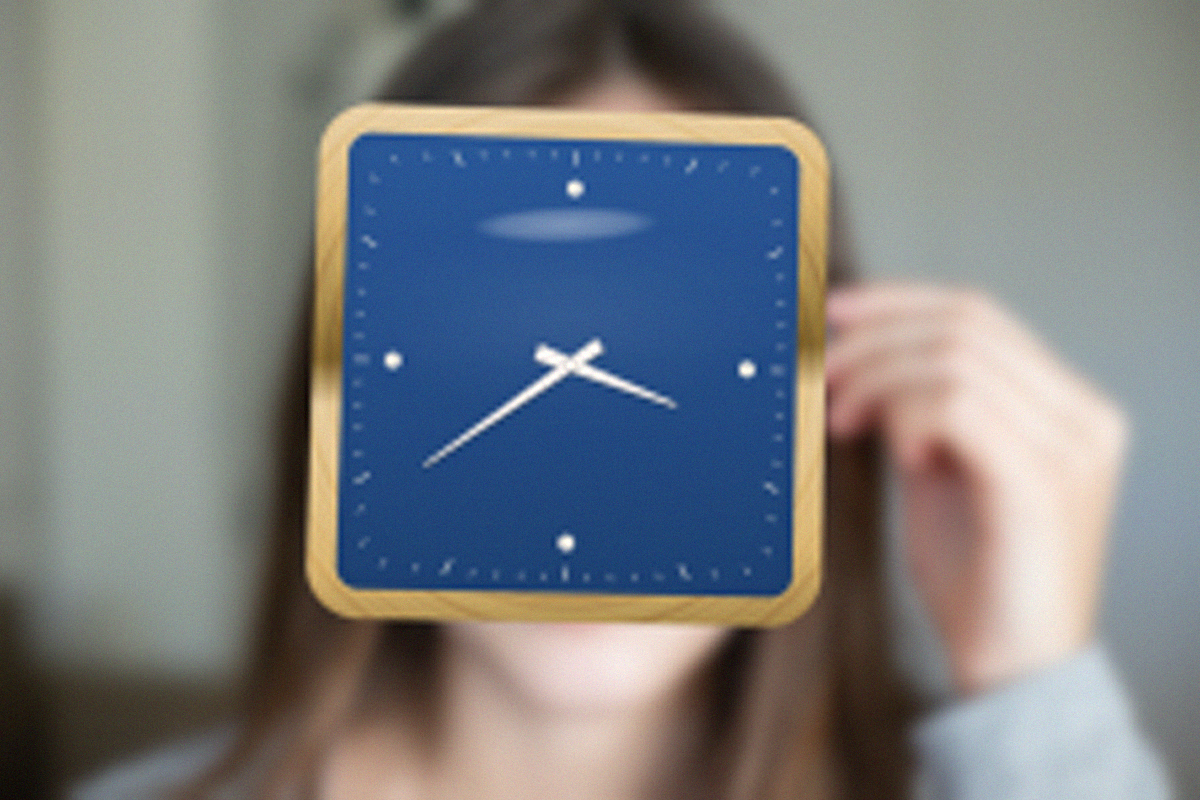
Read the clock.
3:39
